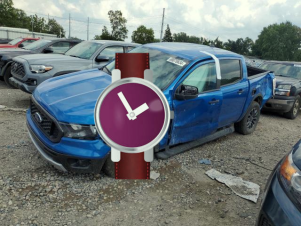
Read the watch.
1:55
